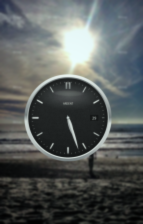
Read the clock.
5:27
